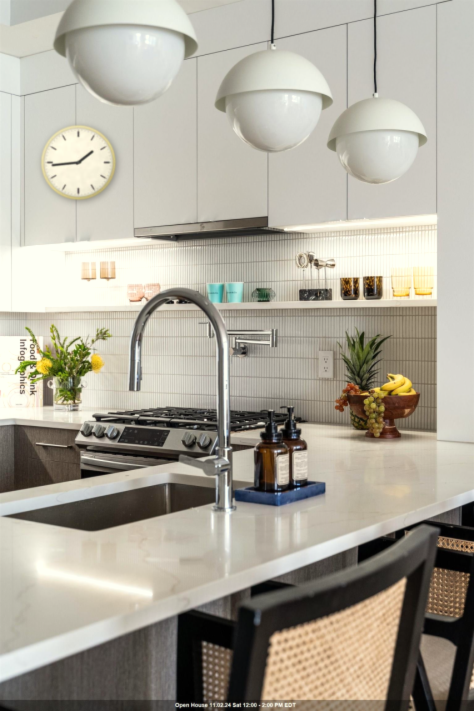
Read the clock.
1:44
